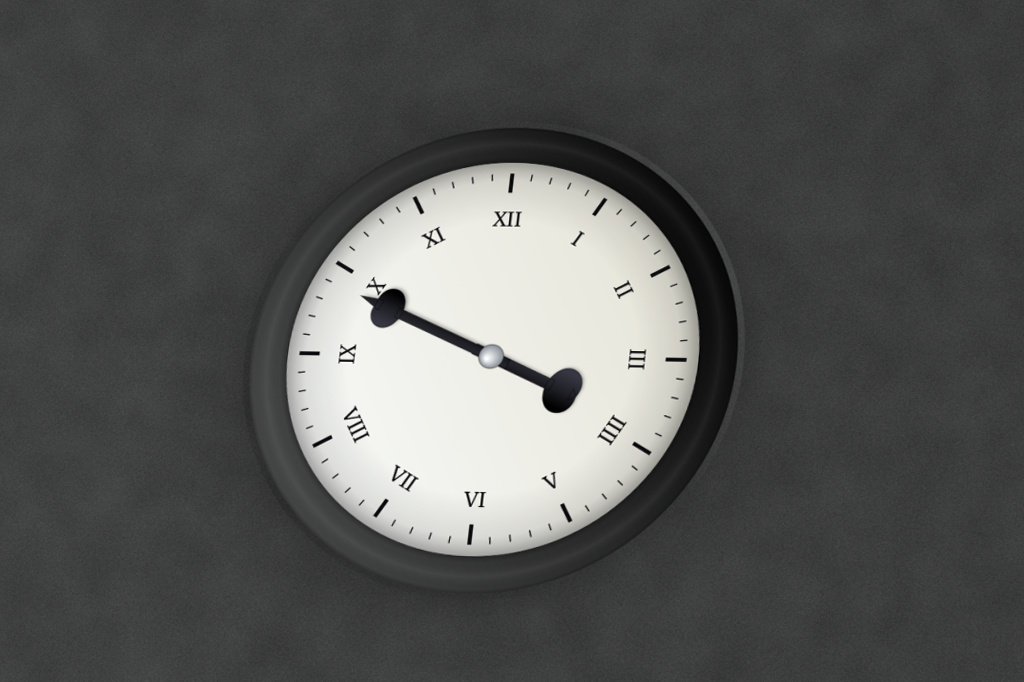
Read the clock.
3:49
